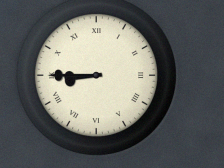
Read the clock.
8:45
